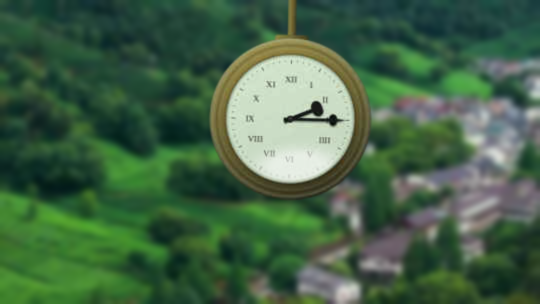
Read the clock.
2:15
